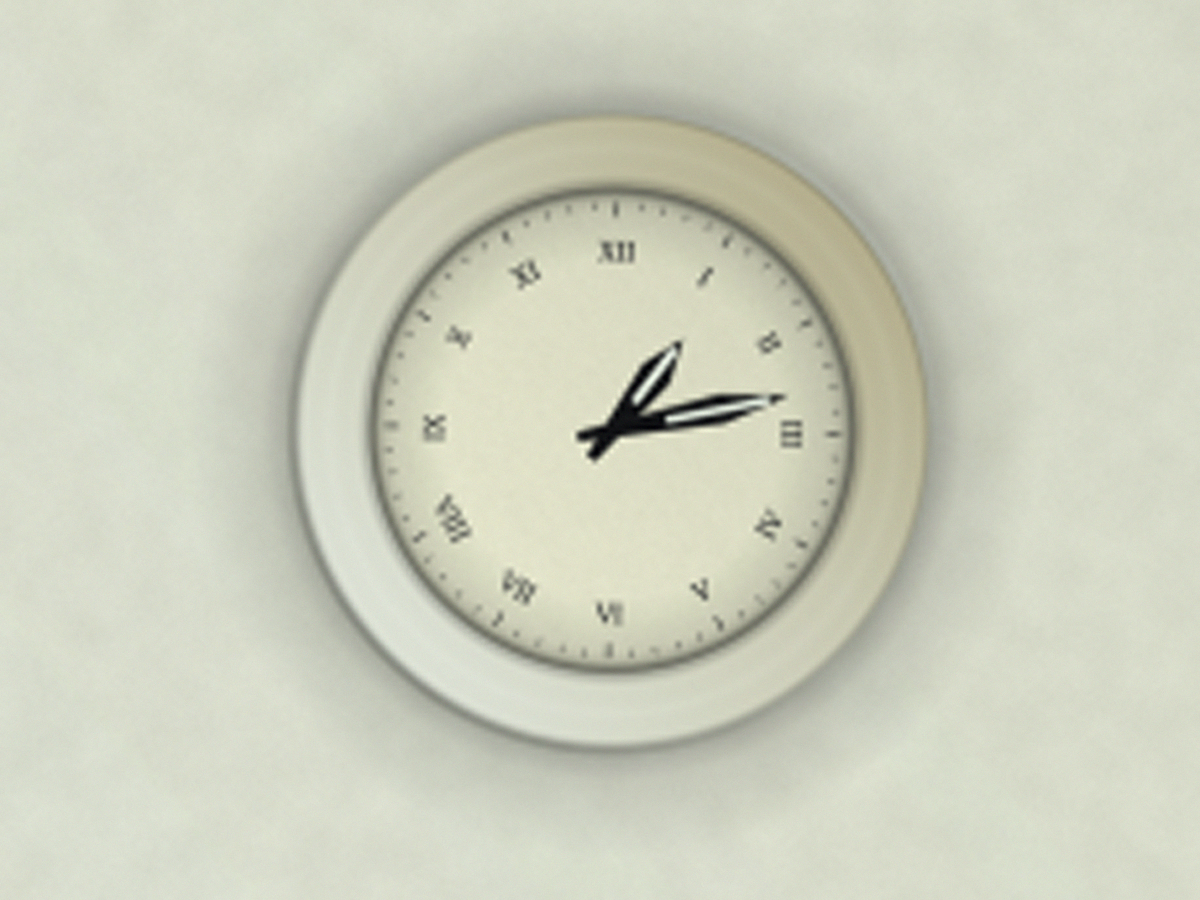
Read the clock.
1:13
